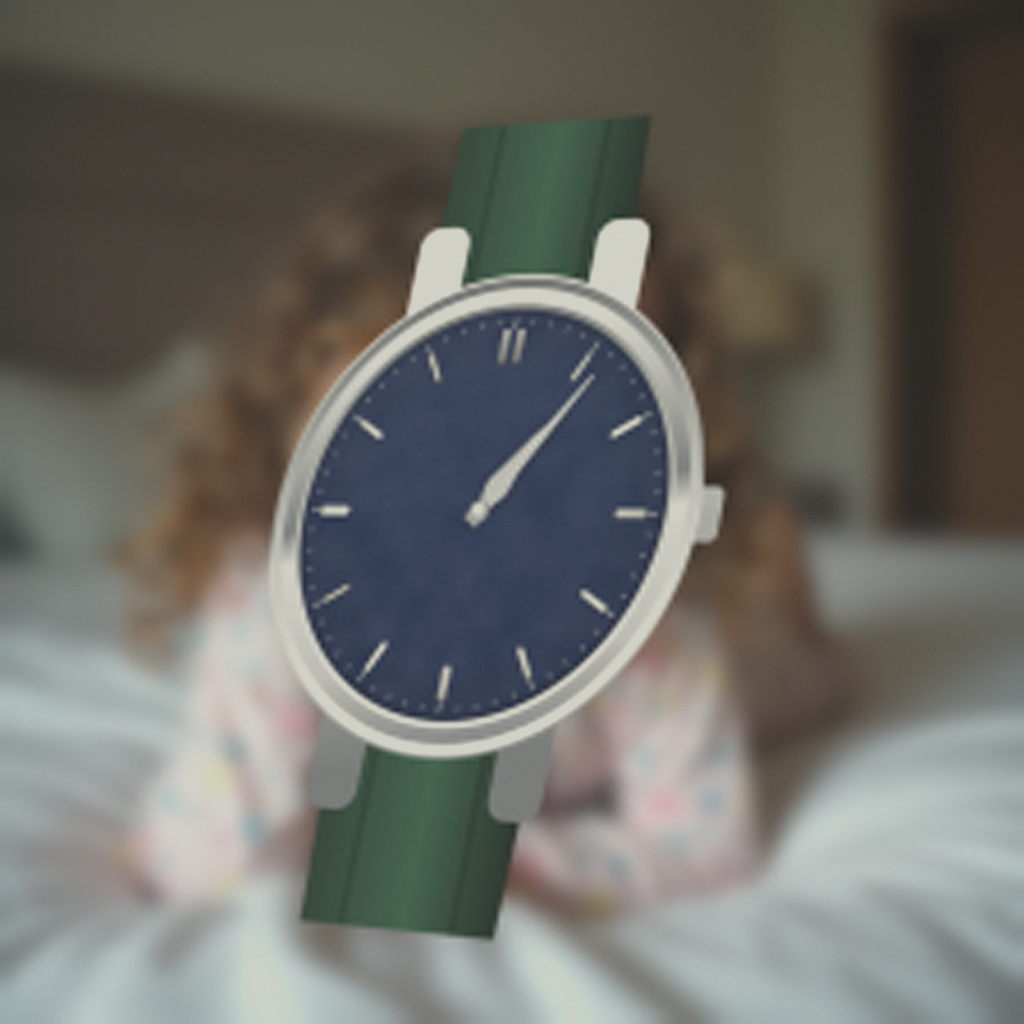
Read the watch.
1:06
